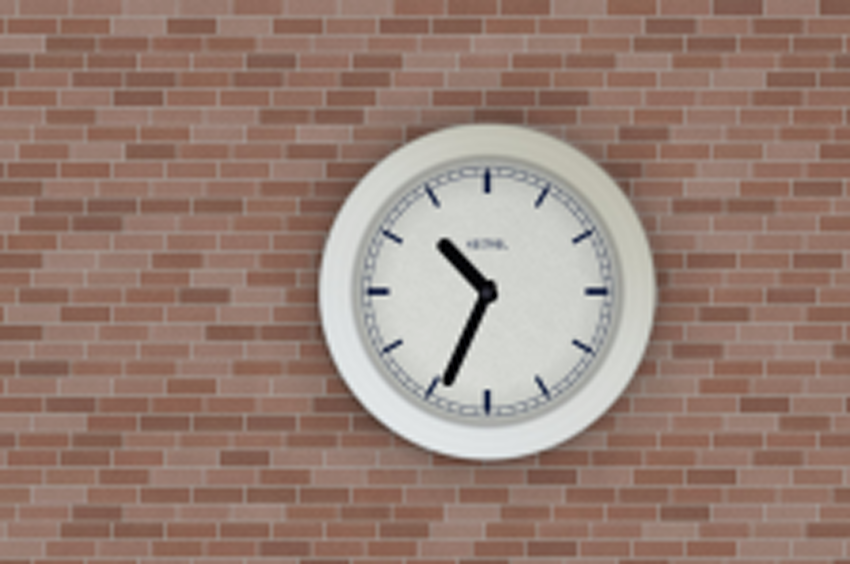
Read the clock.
10:34
